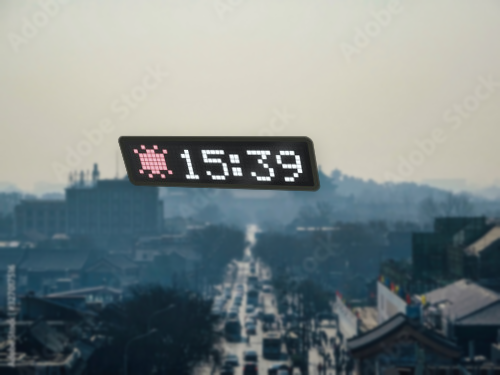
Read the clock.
15:39
